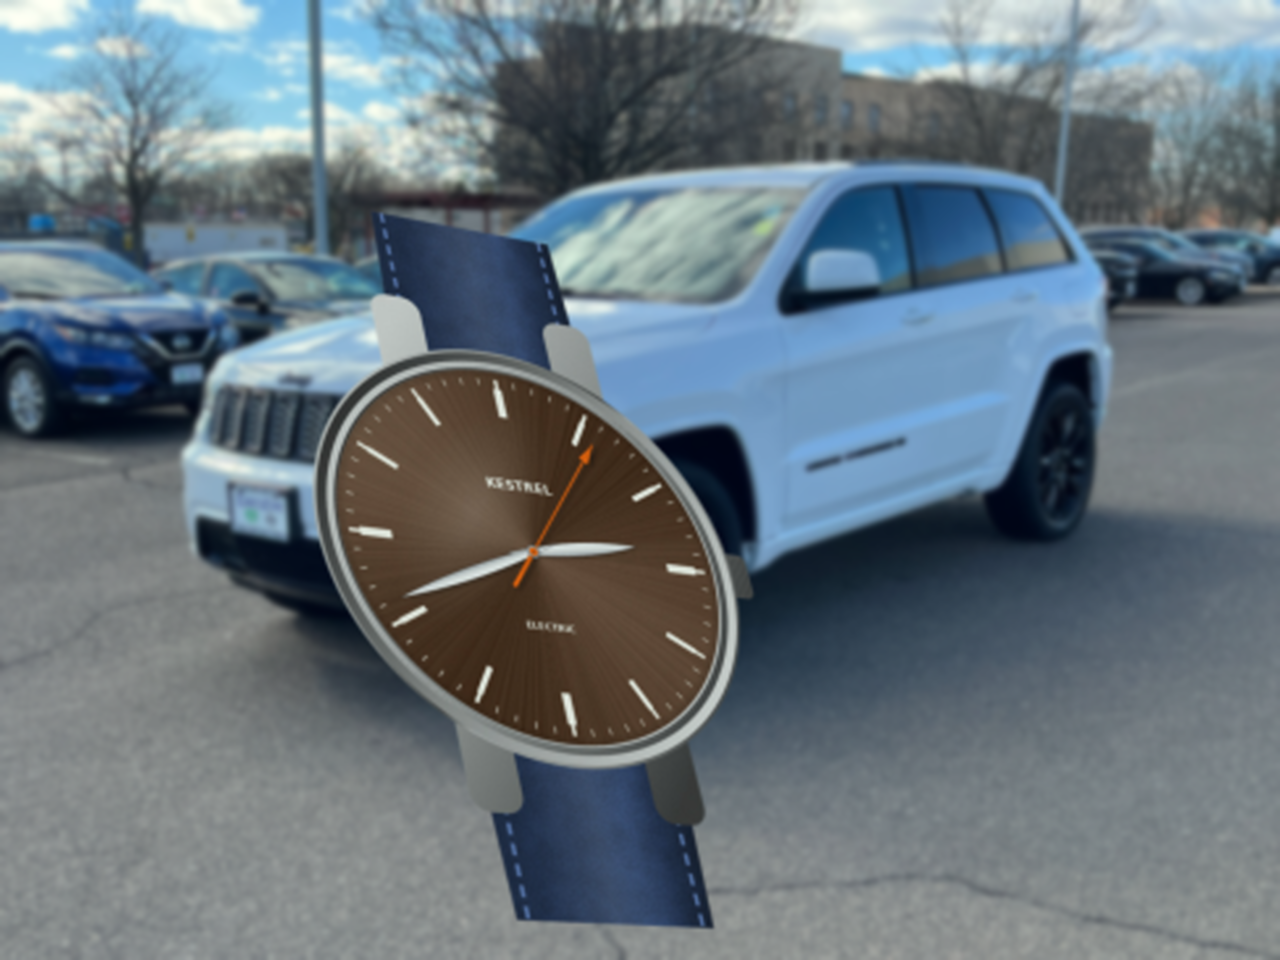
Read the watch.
2:41:06
